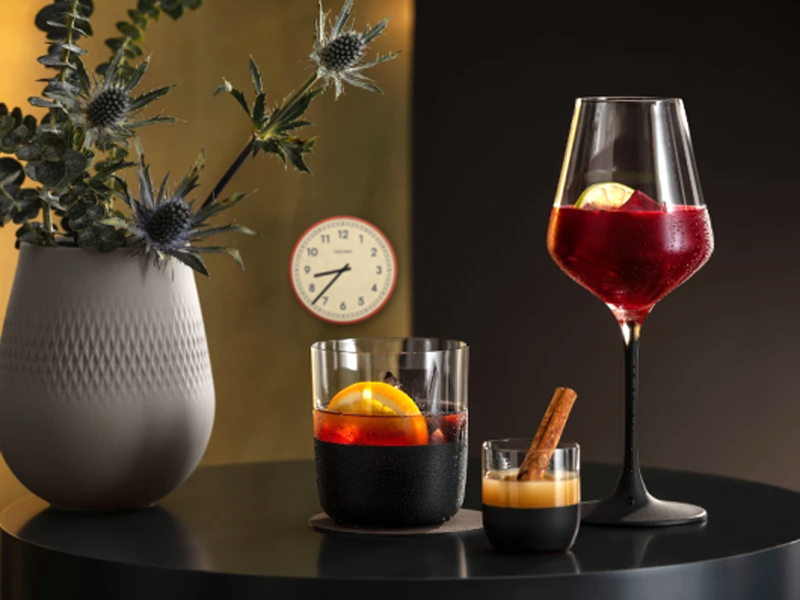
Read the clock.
8:37
